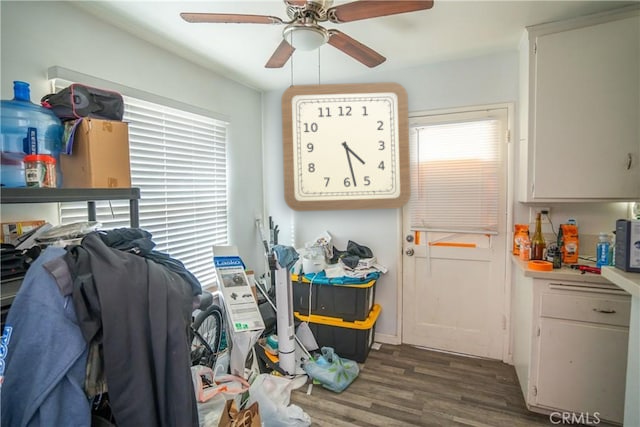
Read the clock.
4:28
